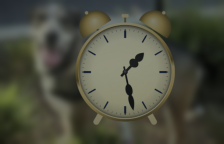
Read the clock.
1:28
